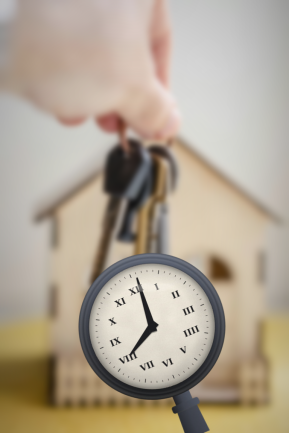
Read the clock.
8:01
